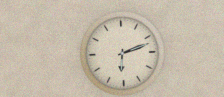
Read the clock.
6:12
